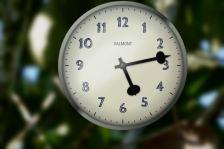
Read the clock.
5:13
